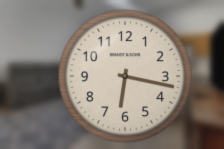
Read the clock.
6:17
